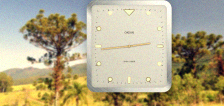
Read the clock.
2:44
